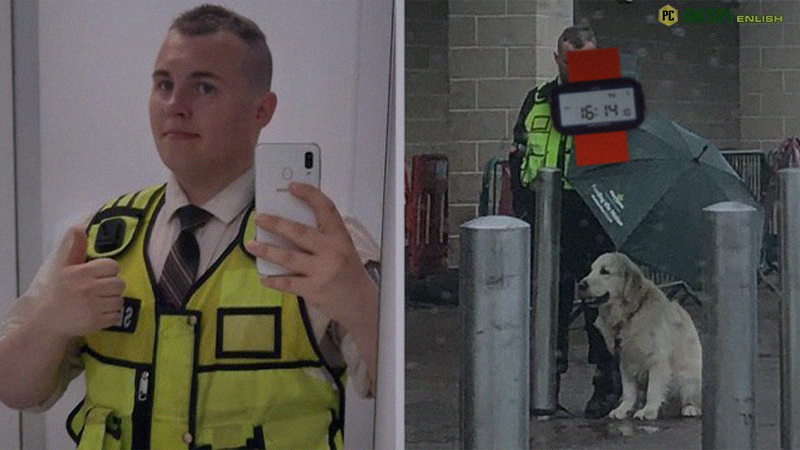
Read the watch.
16:14
